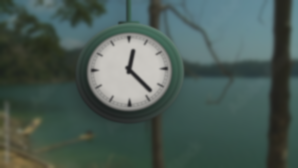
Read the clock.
12:23
